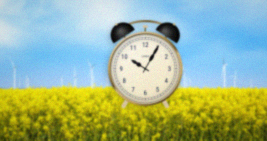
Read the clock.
10:05
